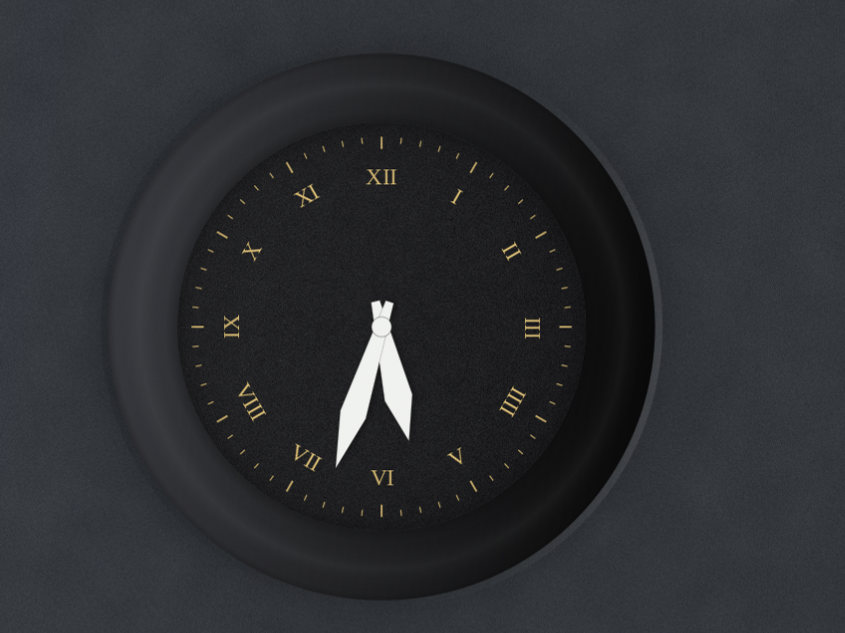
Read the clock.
5:33
